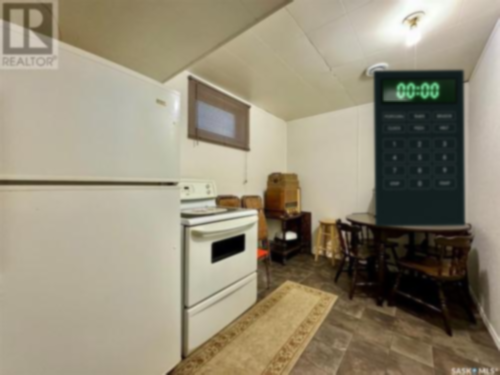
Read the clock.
0:00
